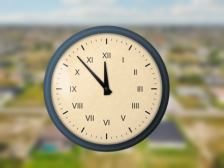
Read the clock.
11:53
